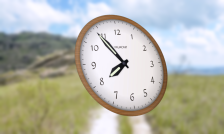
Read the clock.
7:54
